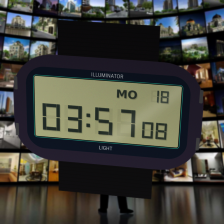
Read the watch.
3:57:08
